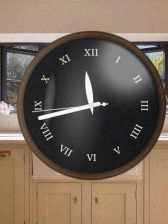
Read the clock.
11:42:44
